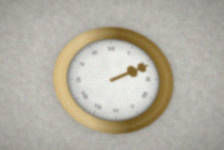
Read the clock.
2:11
